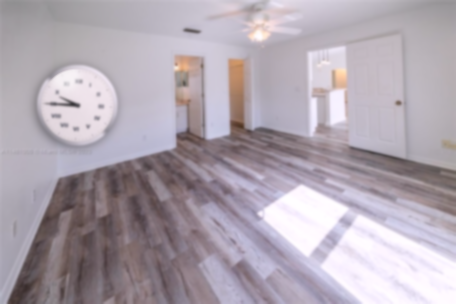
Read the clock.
9:45
